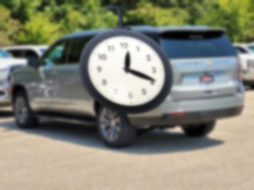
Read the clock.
12:19
